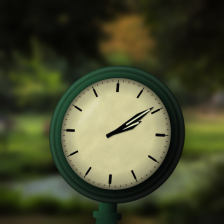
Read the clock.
2:09
